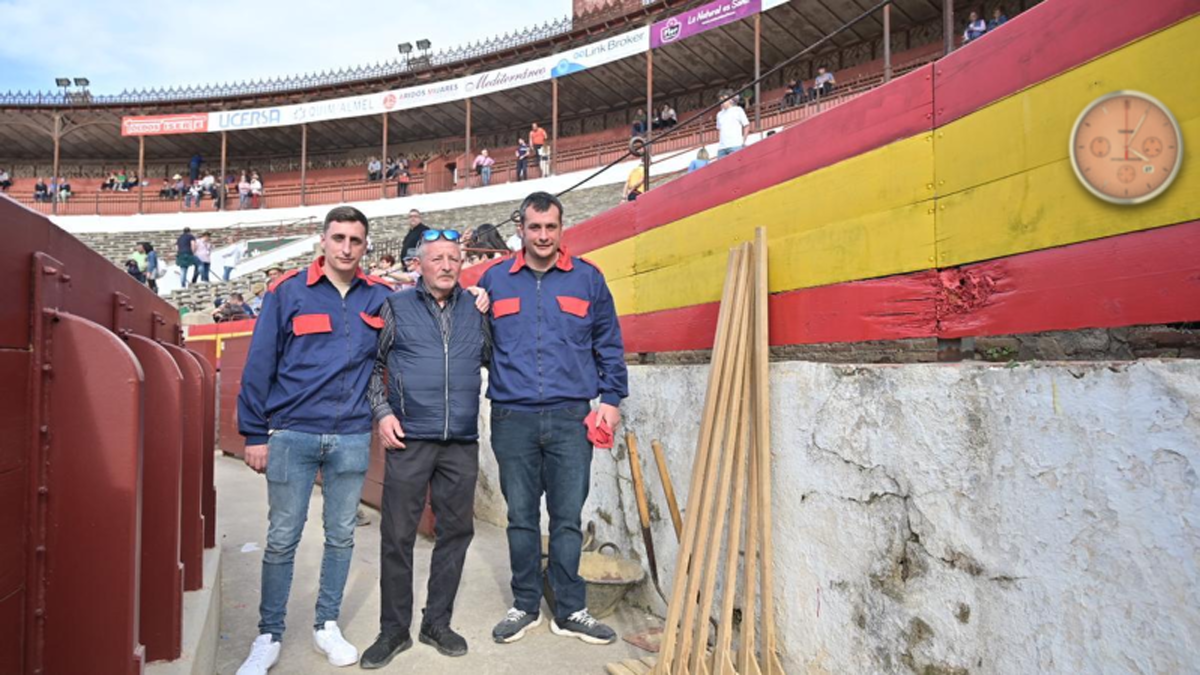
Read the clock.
4:05
